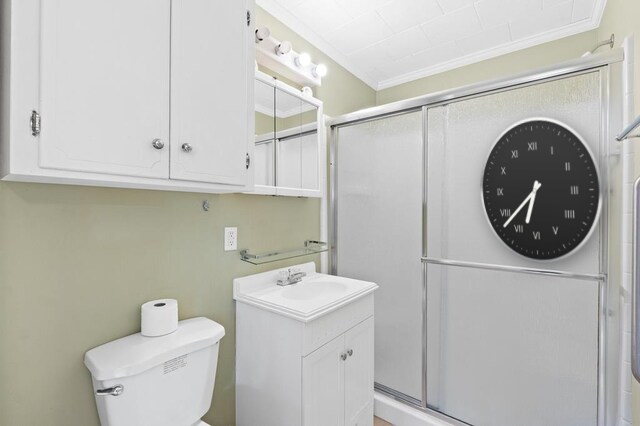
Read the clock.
6:38
